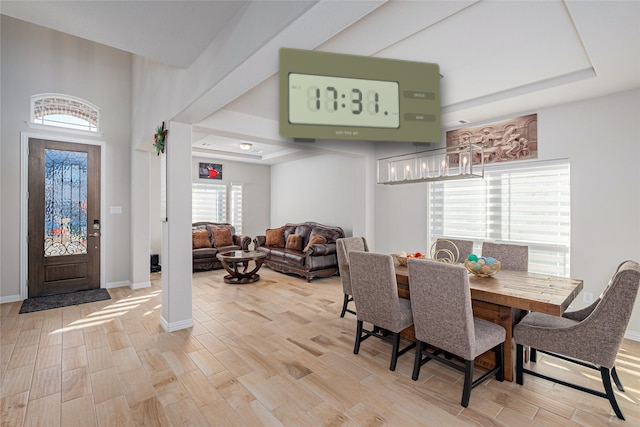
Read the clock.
17:31
